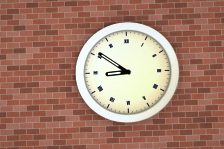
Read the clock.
8:51
